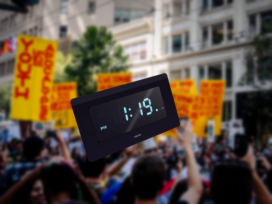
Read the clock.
1:19
